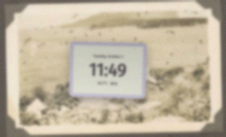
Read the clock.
11:49
